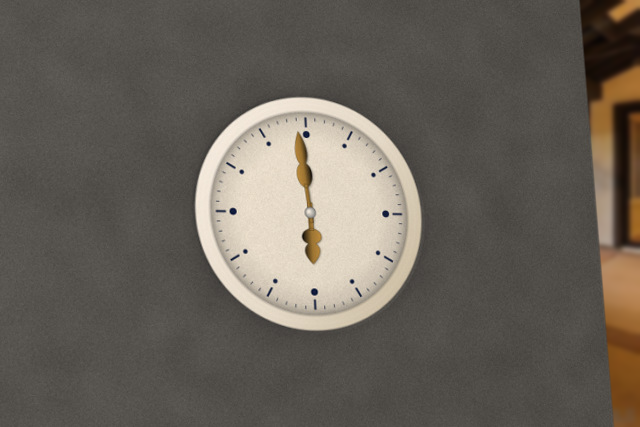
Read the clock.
5:59
